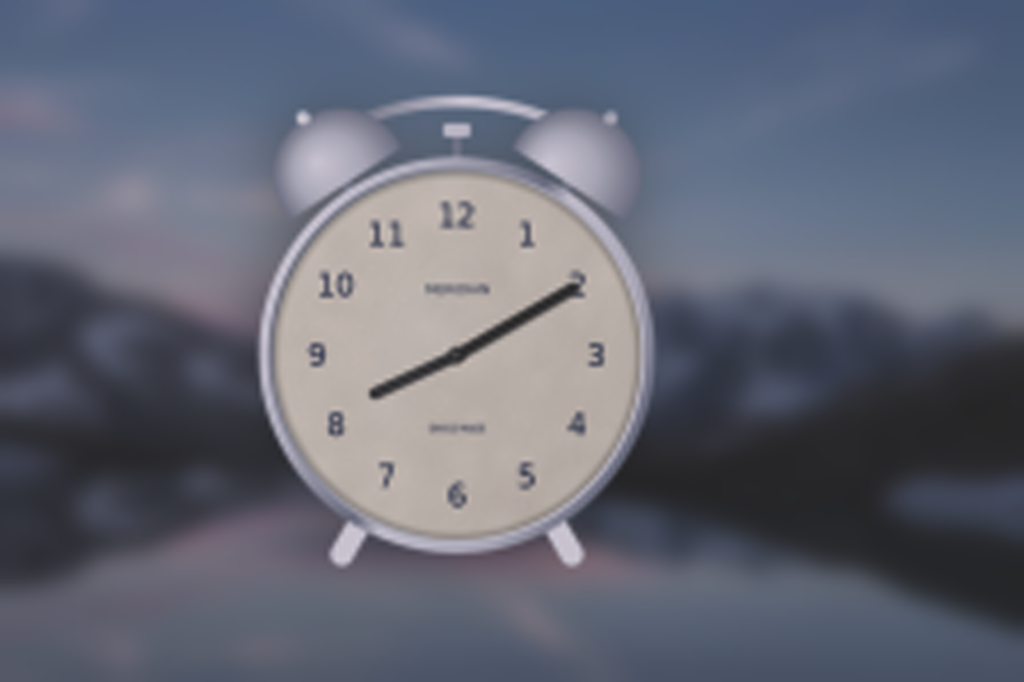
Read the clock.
8:10
